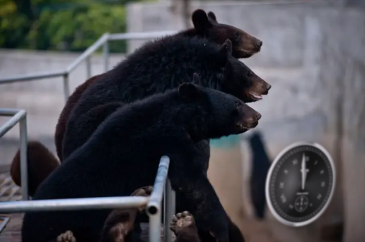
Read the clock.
11:59
